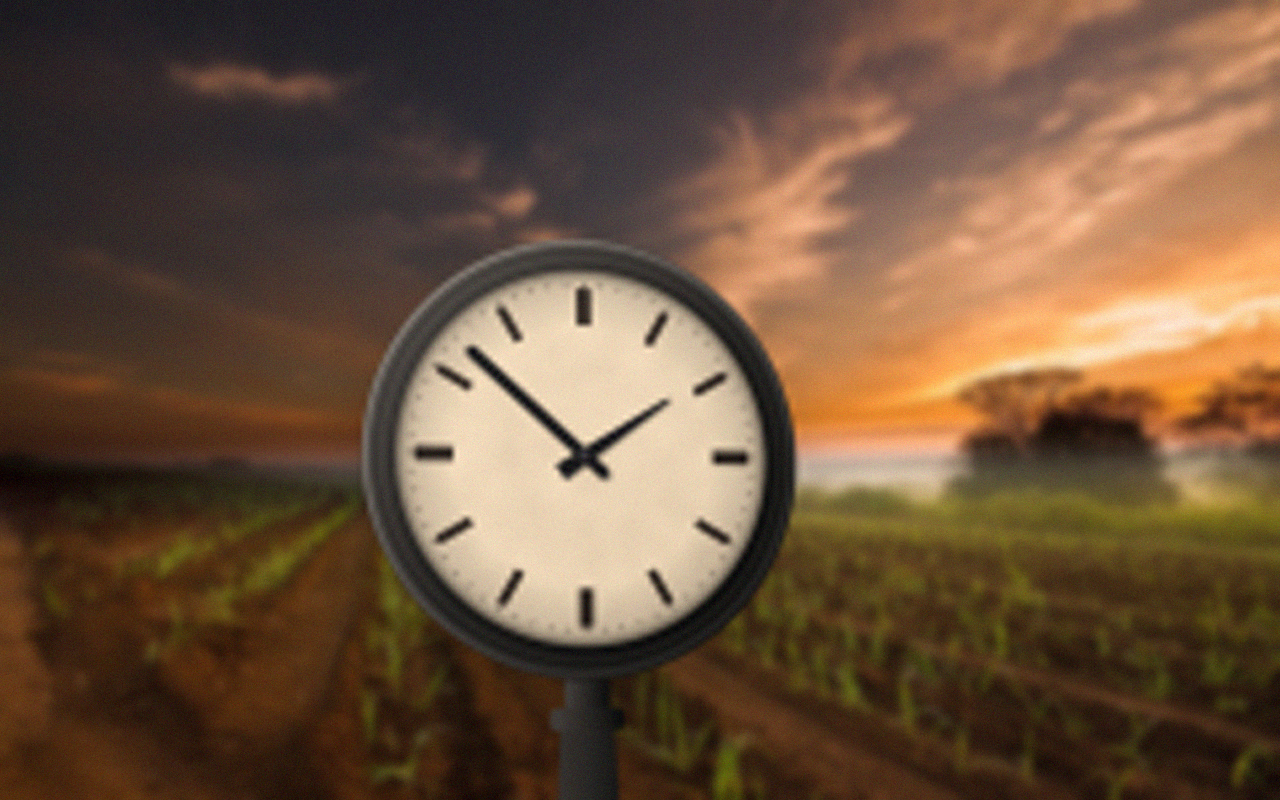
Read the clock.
1:52
